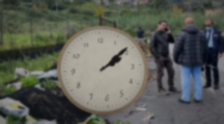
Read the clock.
2:09
